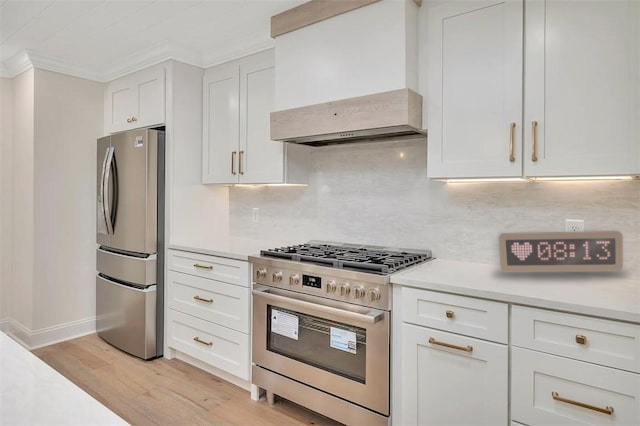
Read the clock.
8:13
